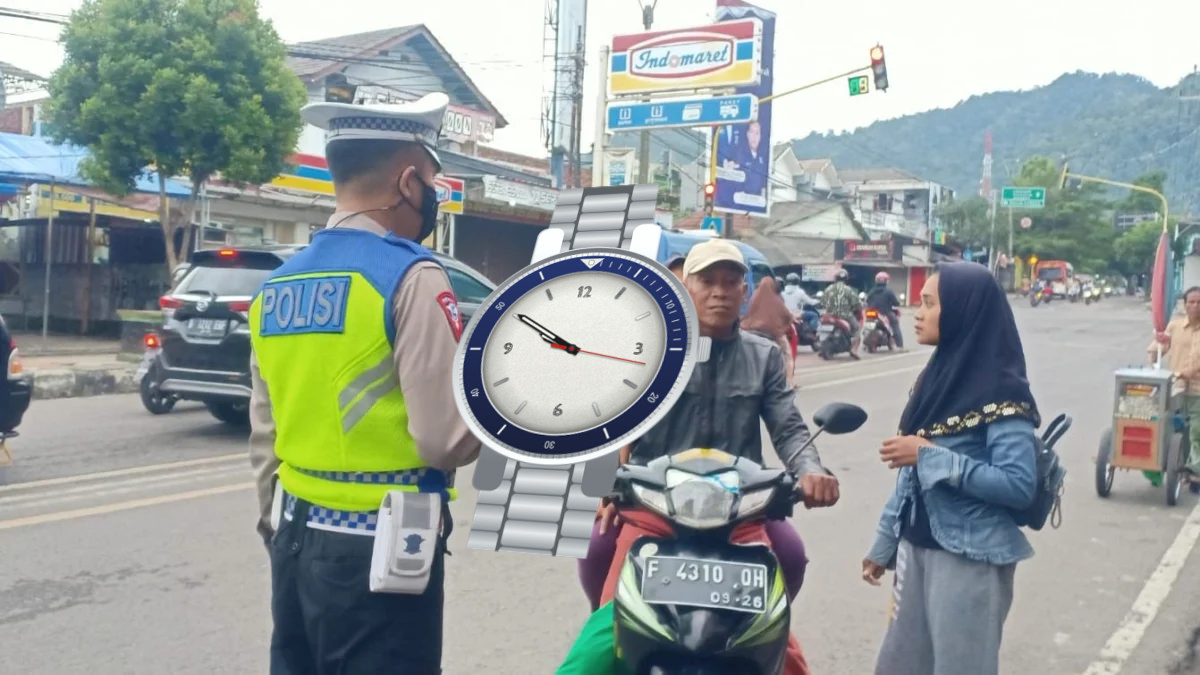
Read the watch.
9:50:17
